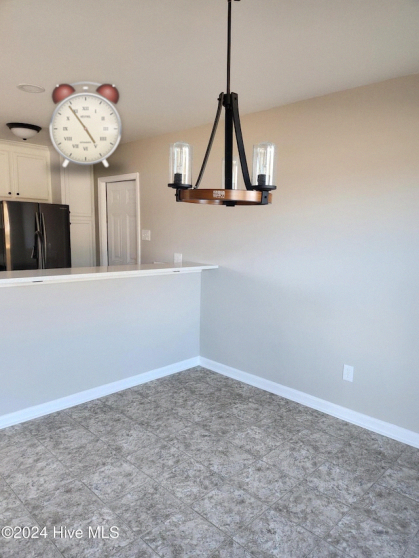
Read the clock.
4:54
